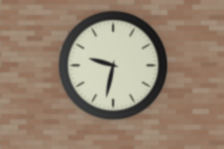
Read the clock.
9:32
